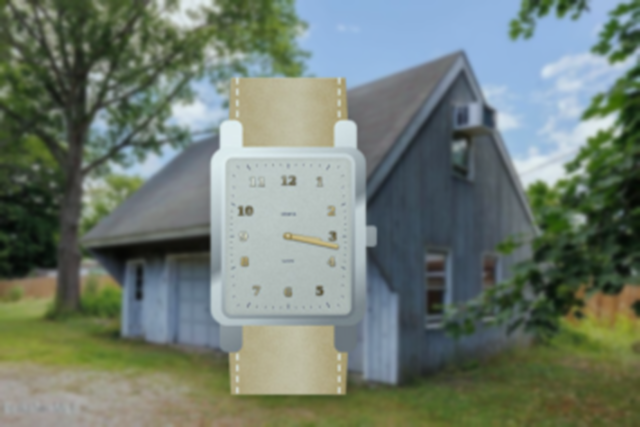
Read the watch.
3:17
